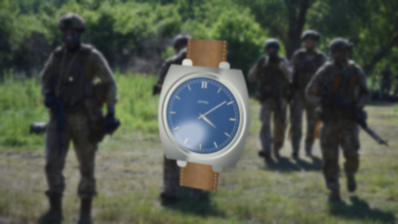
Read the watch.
4:09
